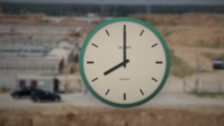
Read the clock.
8:00
